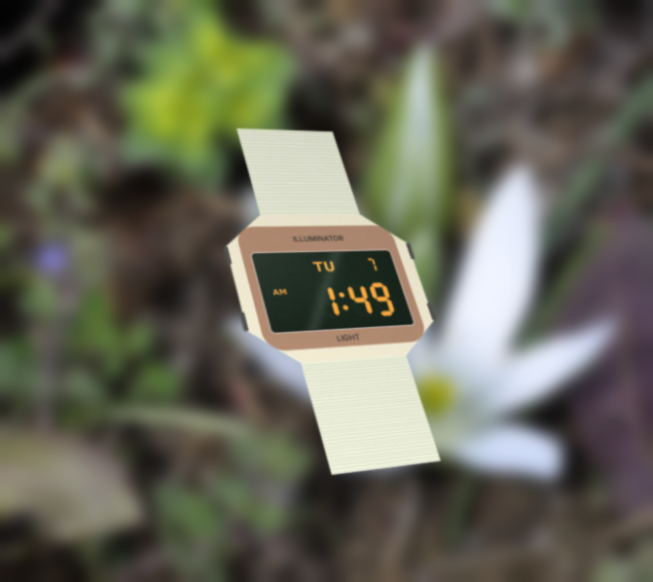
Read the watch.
1:49
